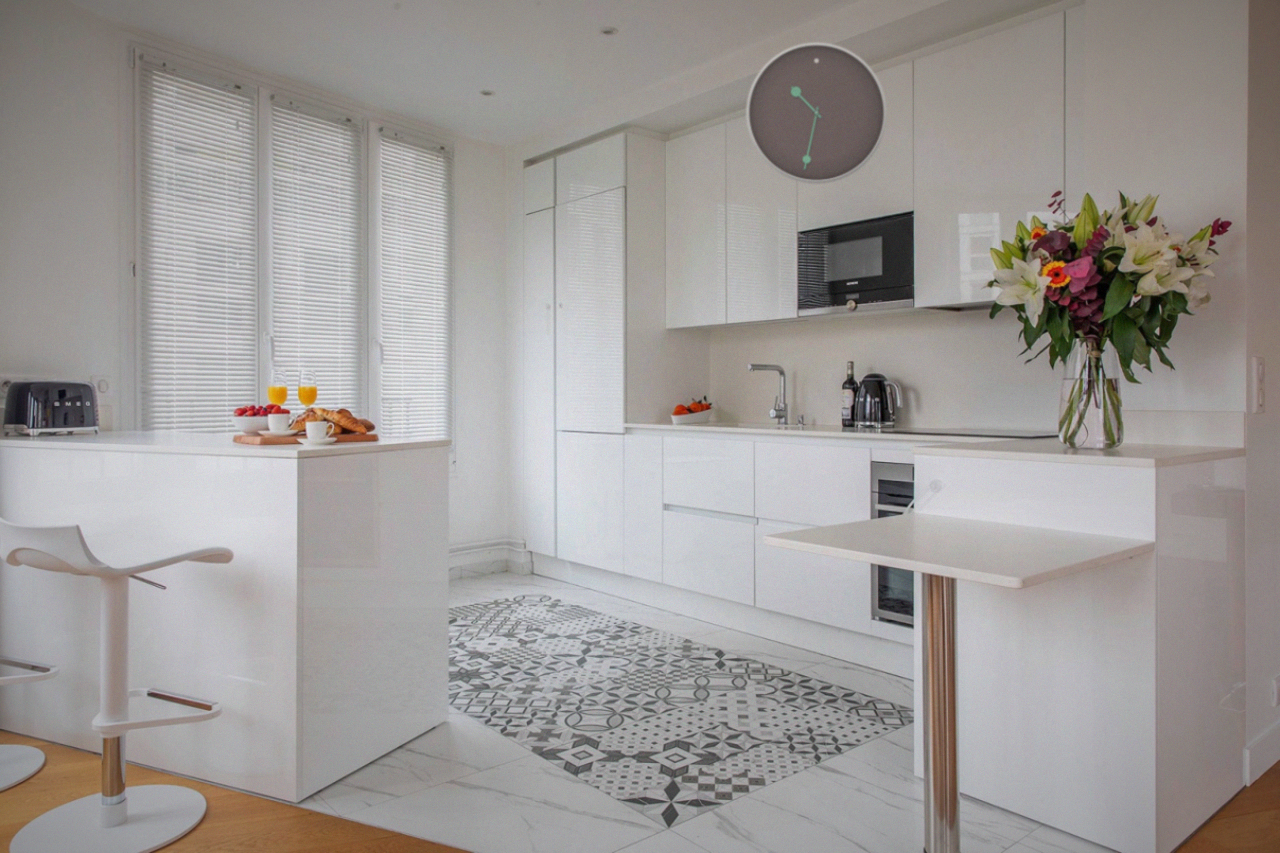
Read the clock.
10:32
